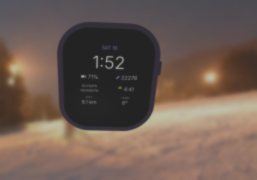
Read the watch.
1:52
